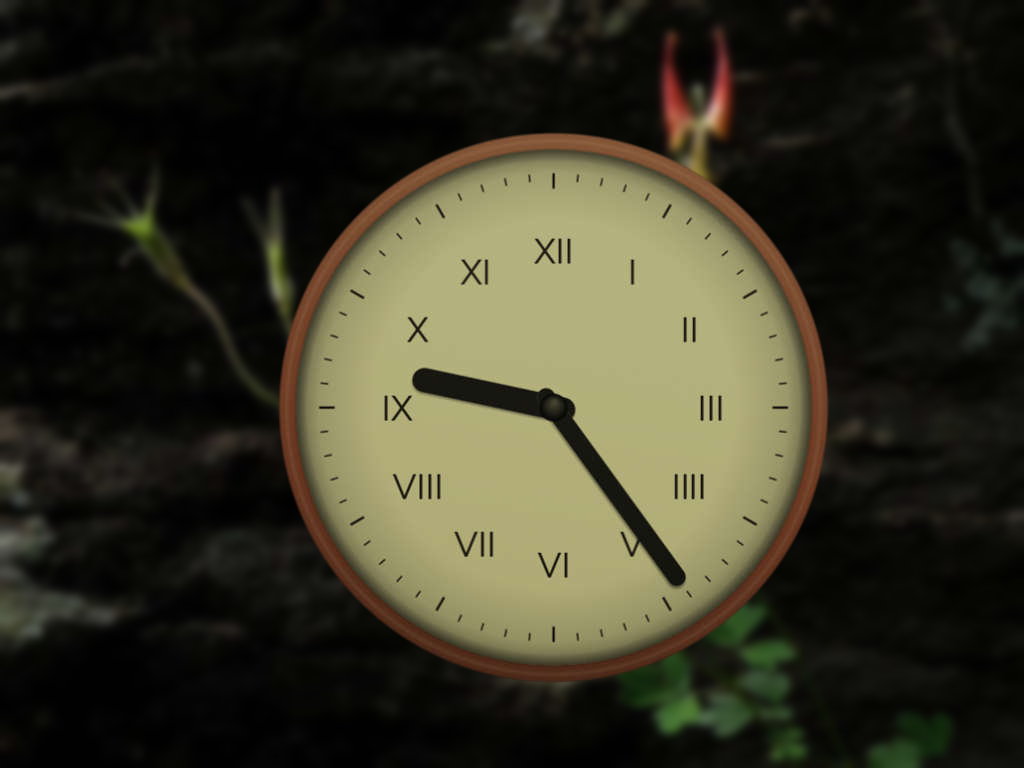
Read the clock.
9:24
